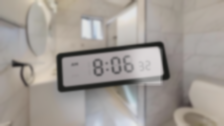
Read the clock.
8:06
